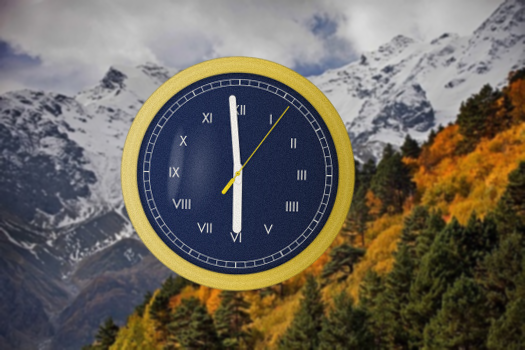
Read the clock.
5:59:06
